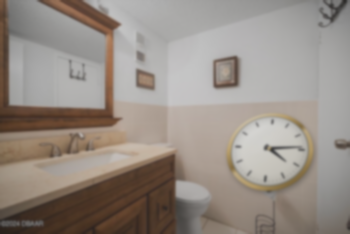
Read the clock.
4:14
